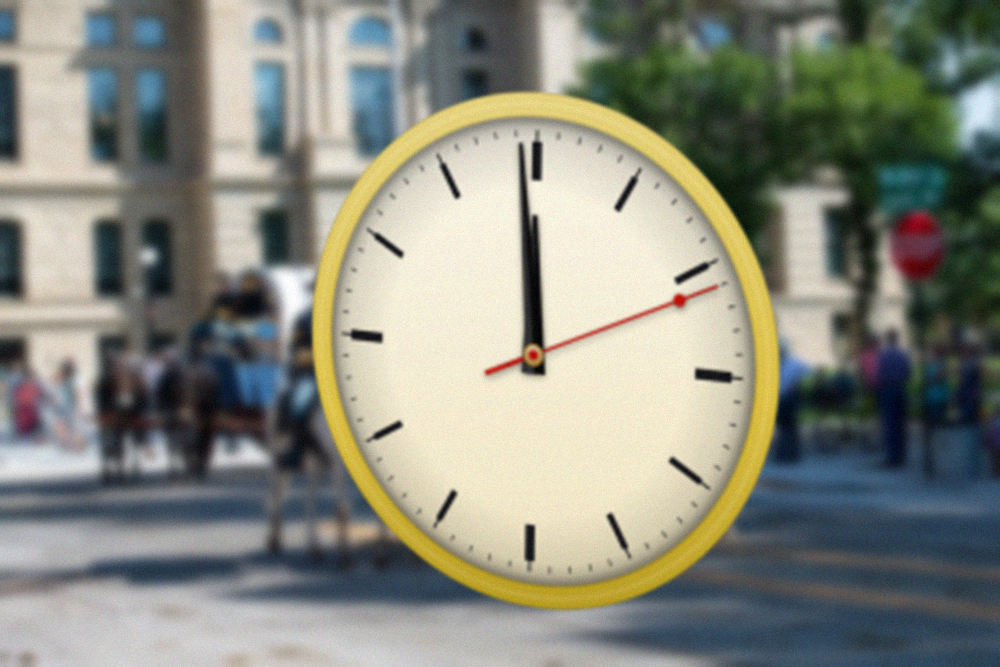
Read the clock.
11:59:11
